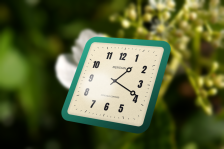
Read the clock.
1:19
